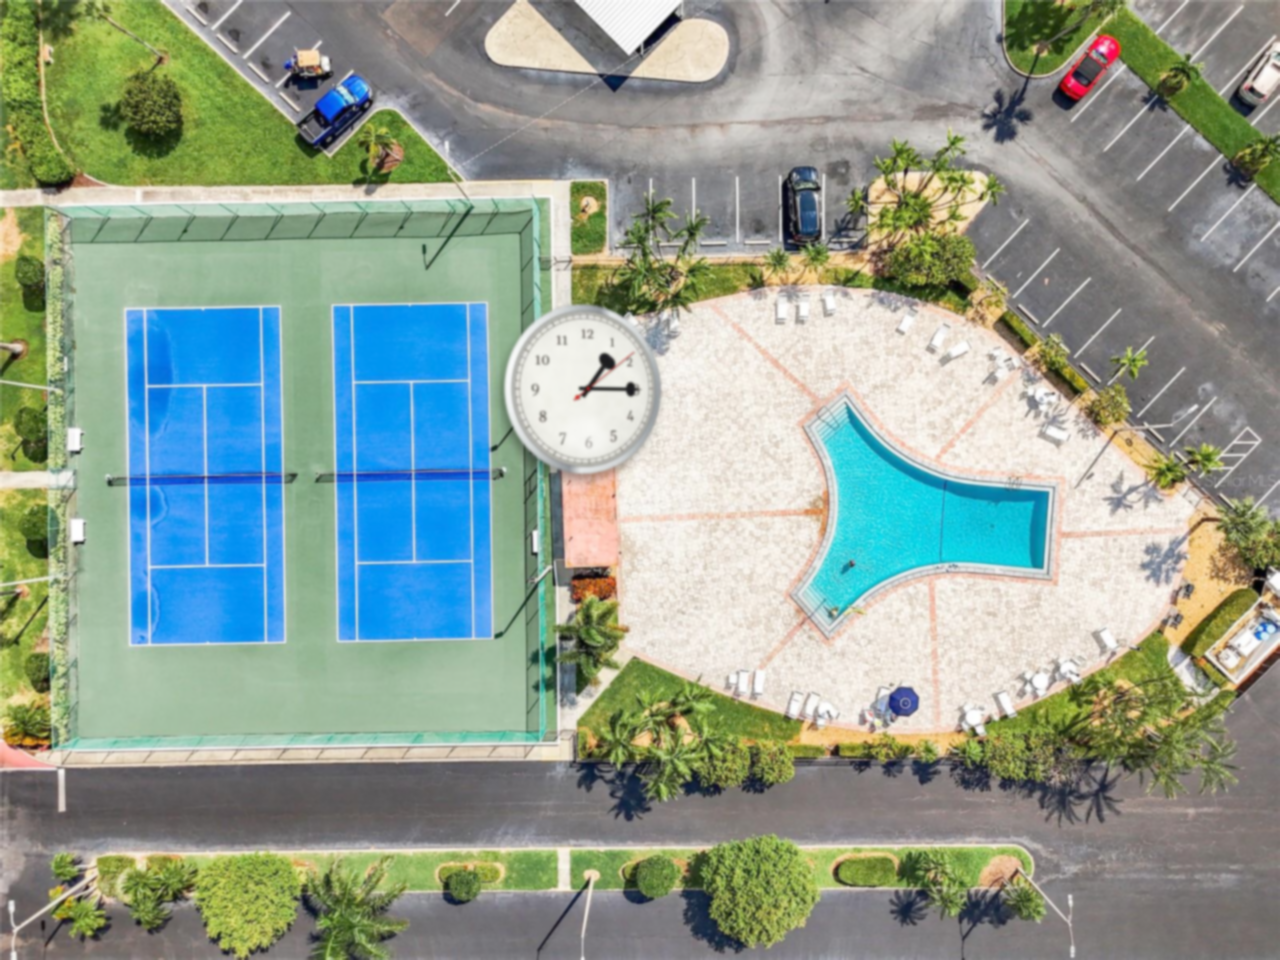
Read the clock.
1:15:09
